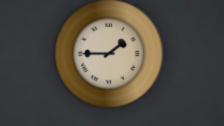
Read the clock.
1:45
